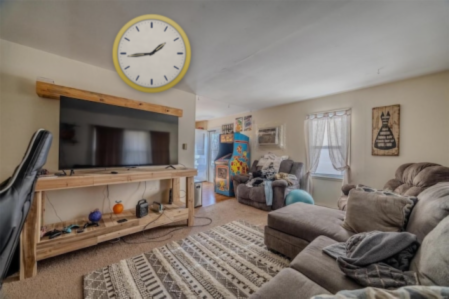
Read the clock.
1:44
